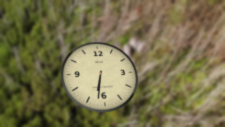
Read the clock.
6:32
